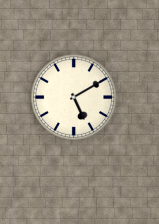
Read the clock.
5:10
